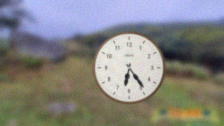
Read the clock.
6:24
